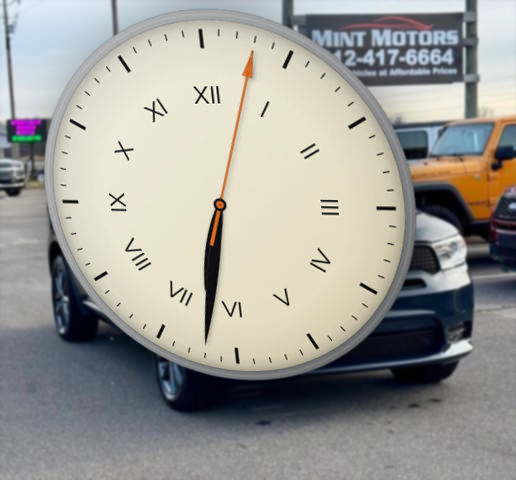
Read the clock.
6:32:03
